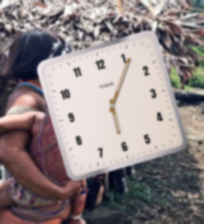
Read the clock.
6:06
